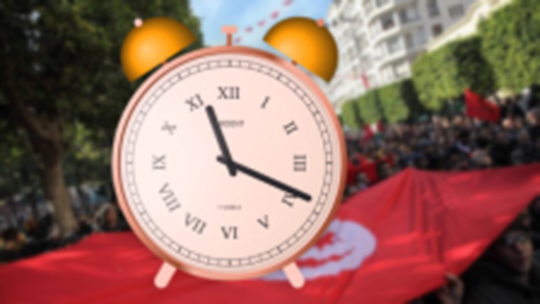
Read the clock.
11:19
